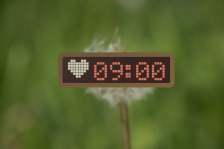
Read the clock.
9:00
